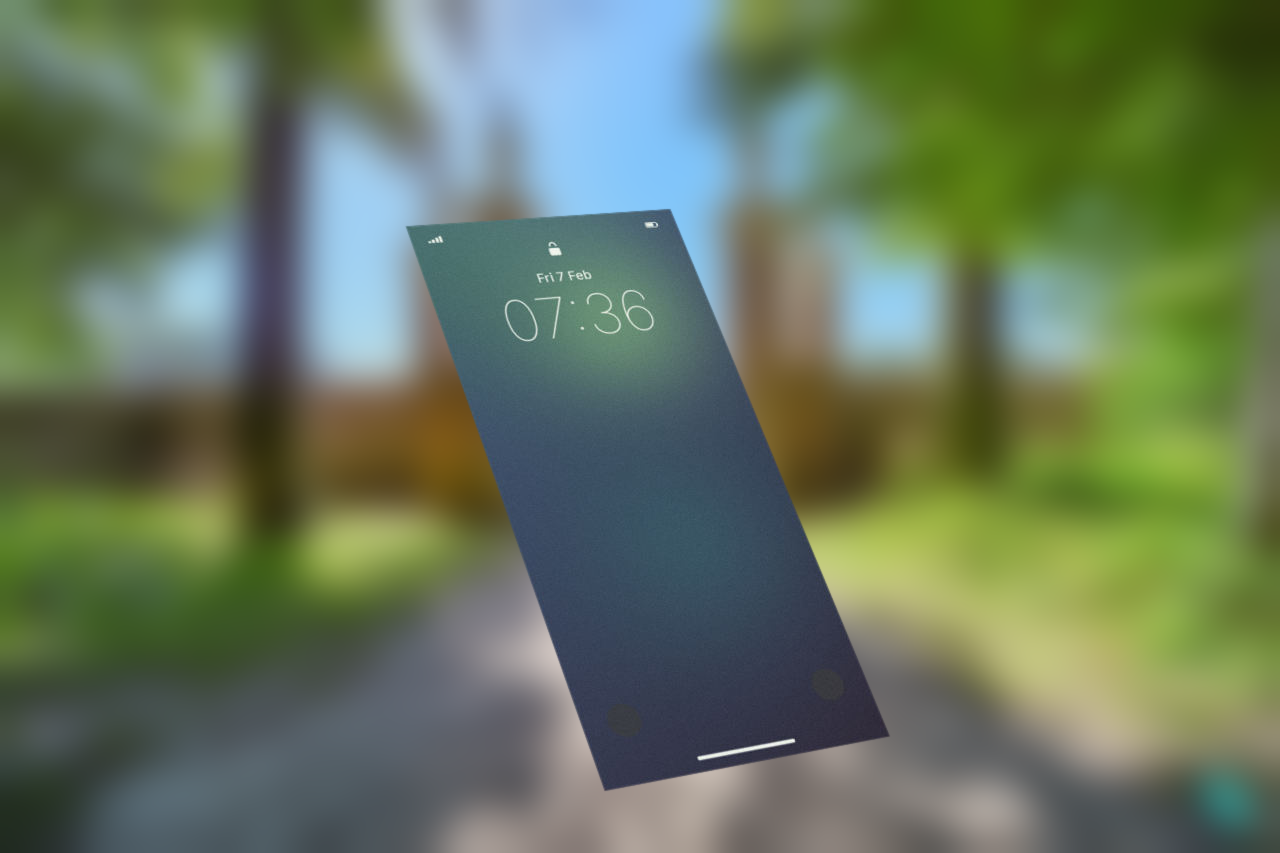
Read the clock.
7:36
